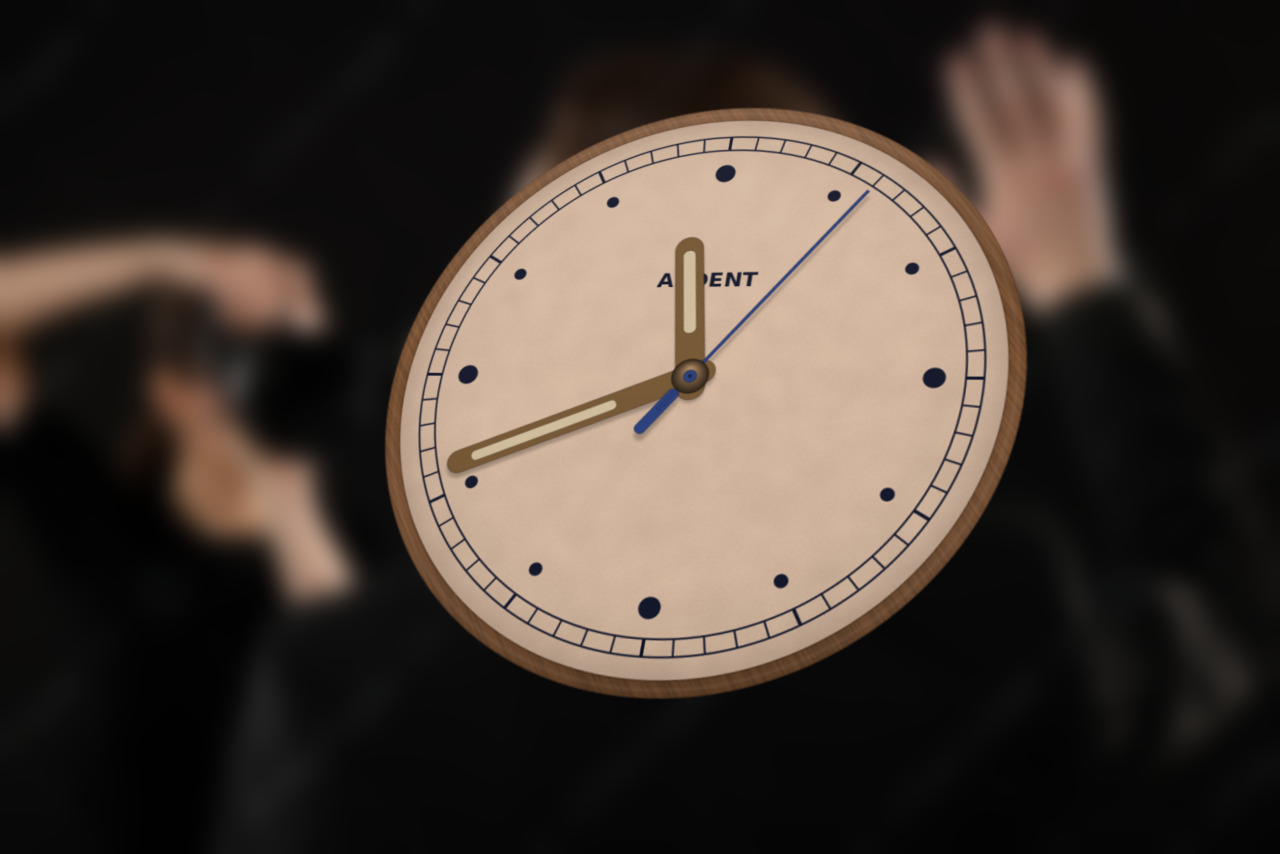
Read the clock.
11:41:06
